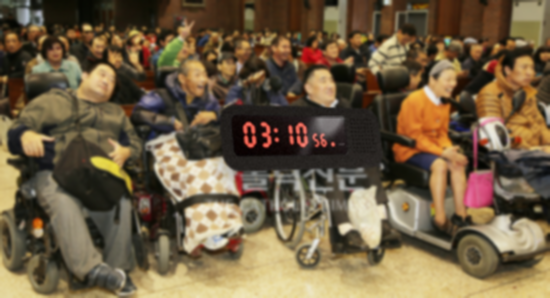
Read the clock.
3:10:56
